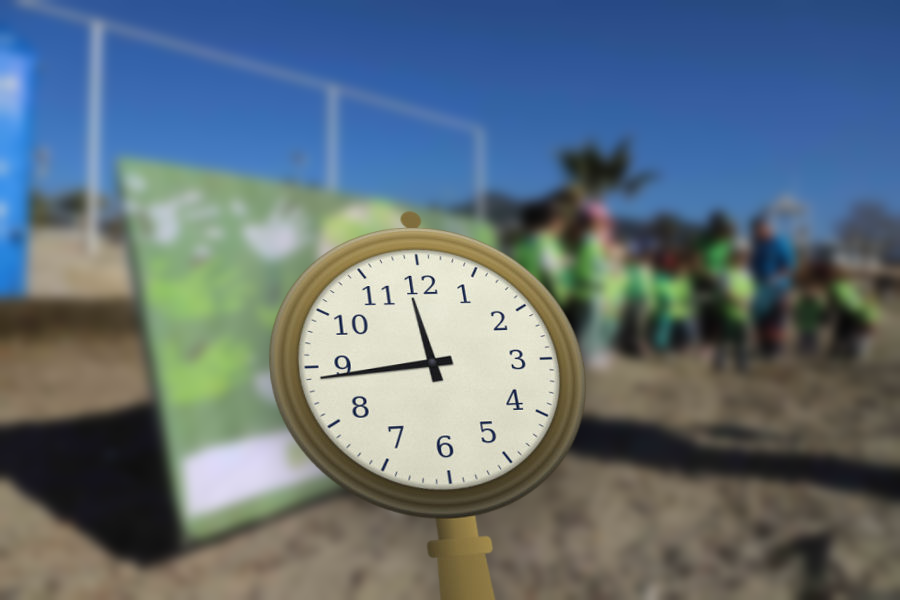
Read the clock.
11:44
